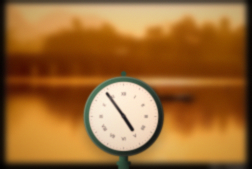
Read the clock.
4:54
